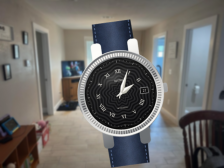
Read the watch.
2:04
